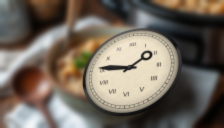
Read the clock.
1:46
